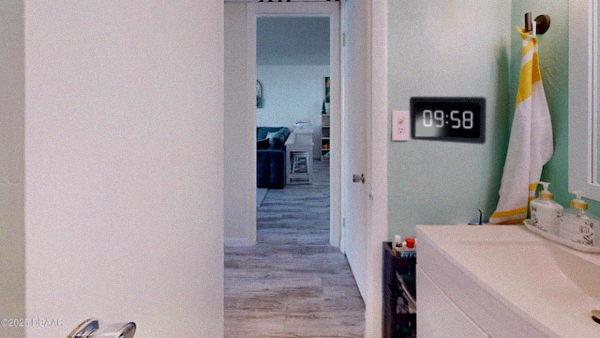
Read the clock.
9:58
